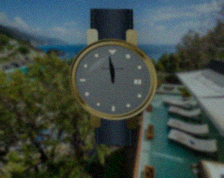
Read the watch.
11:59
